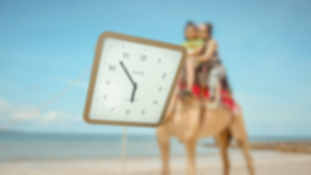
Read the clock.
5:53
